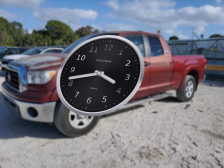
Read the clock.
3:42
